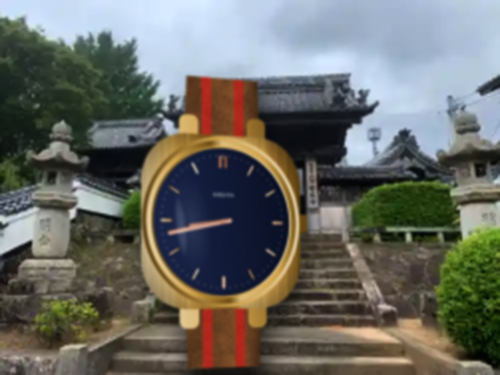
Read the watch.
8:43
